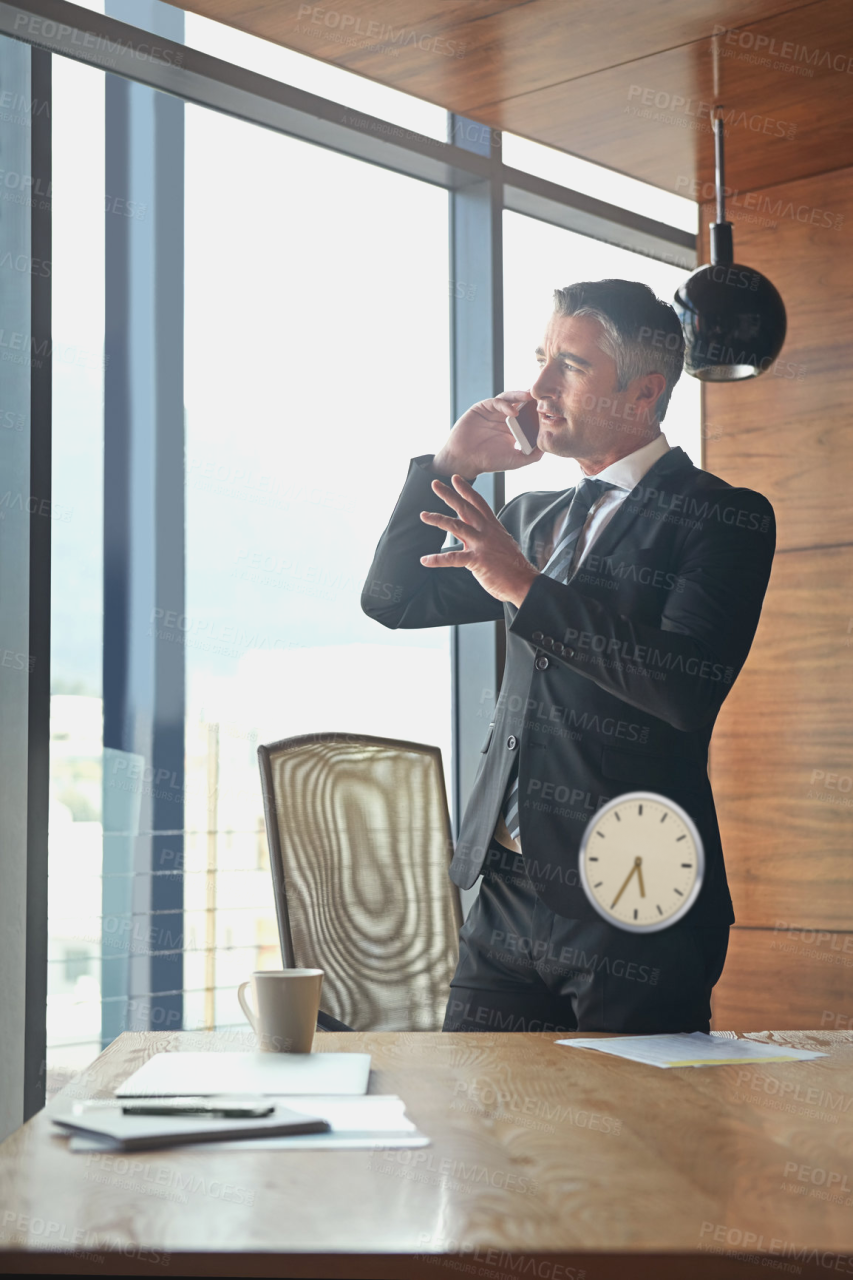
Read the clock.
5:35
